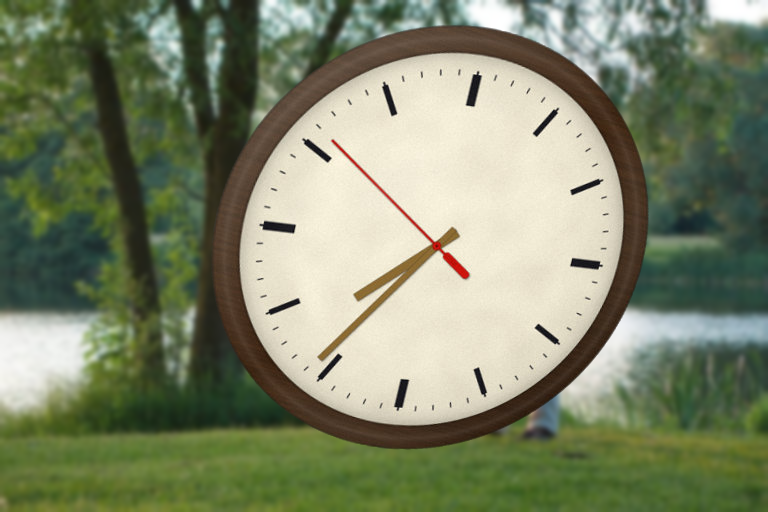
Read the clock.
7:35:51
